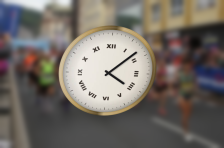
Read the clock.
4:08
